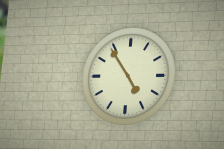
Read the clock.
4:54
